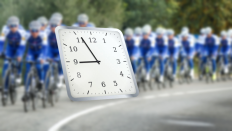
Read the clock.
8:56
